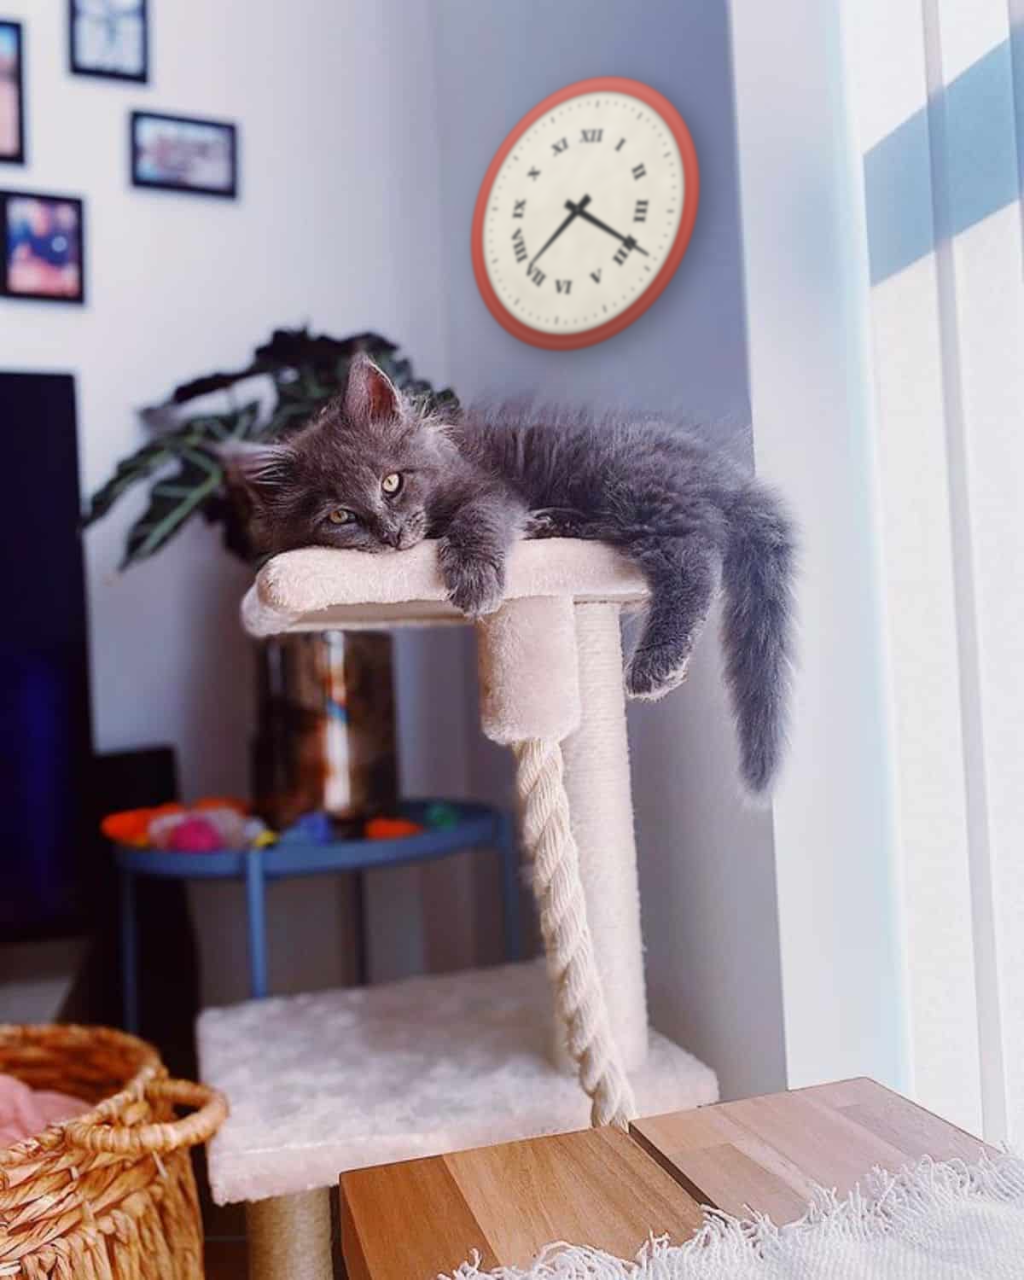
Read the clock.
7:19
